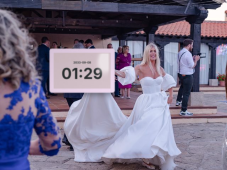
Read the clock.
1:29
